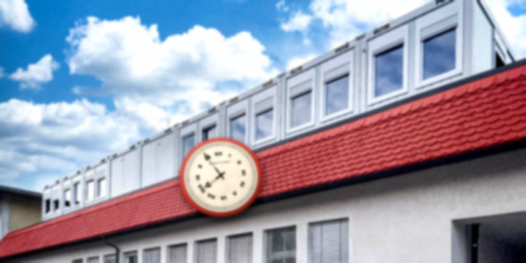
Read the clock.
7:55
